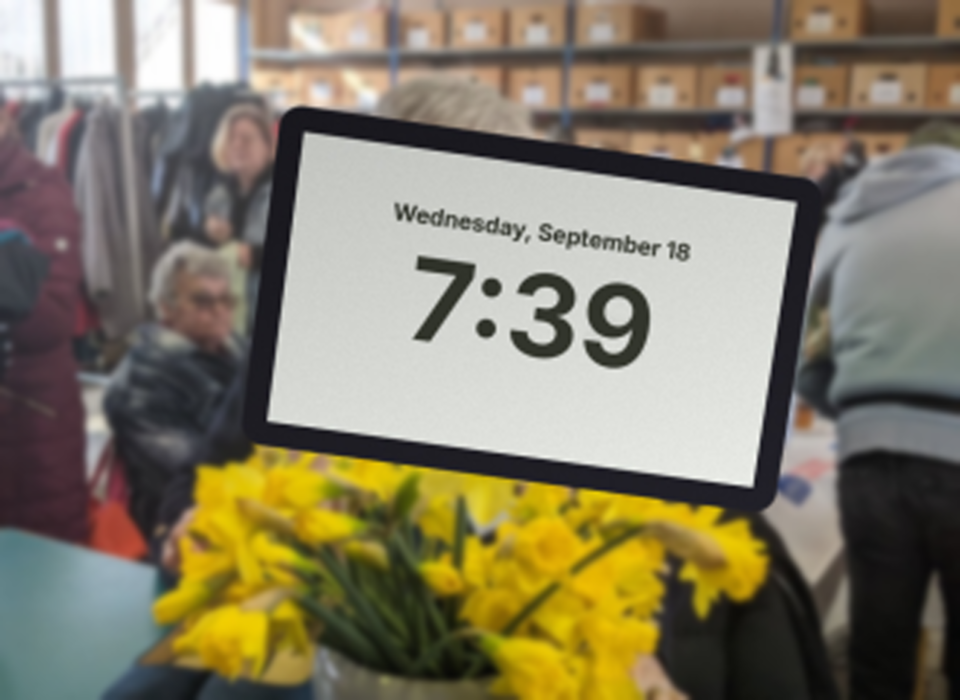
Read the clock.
7:39
